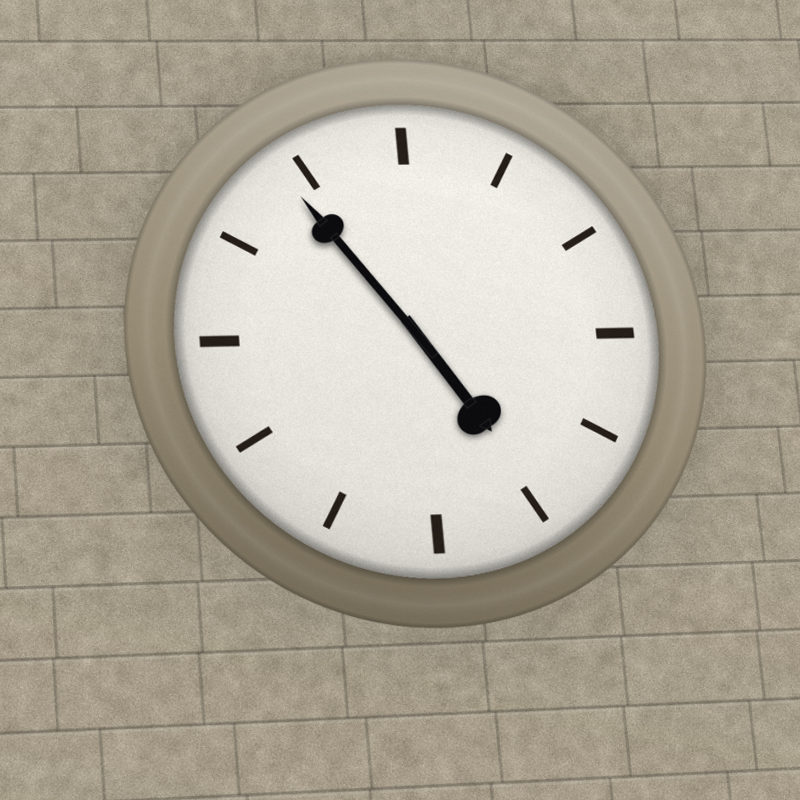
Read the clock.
4:54
